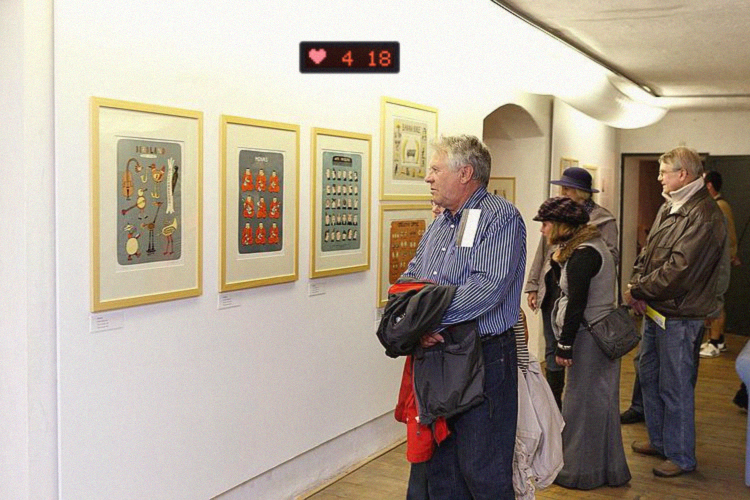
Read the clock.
4:18
